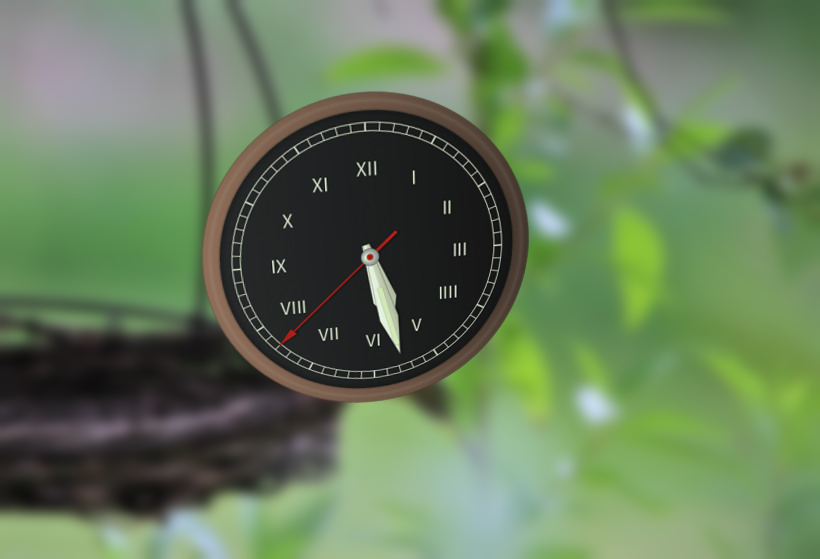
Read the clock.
5:27:38
